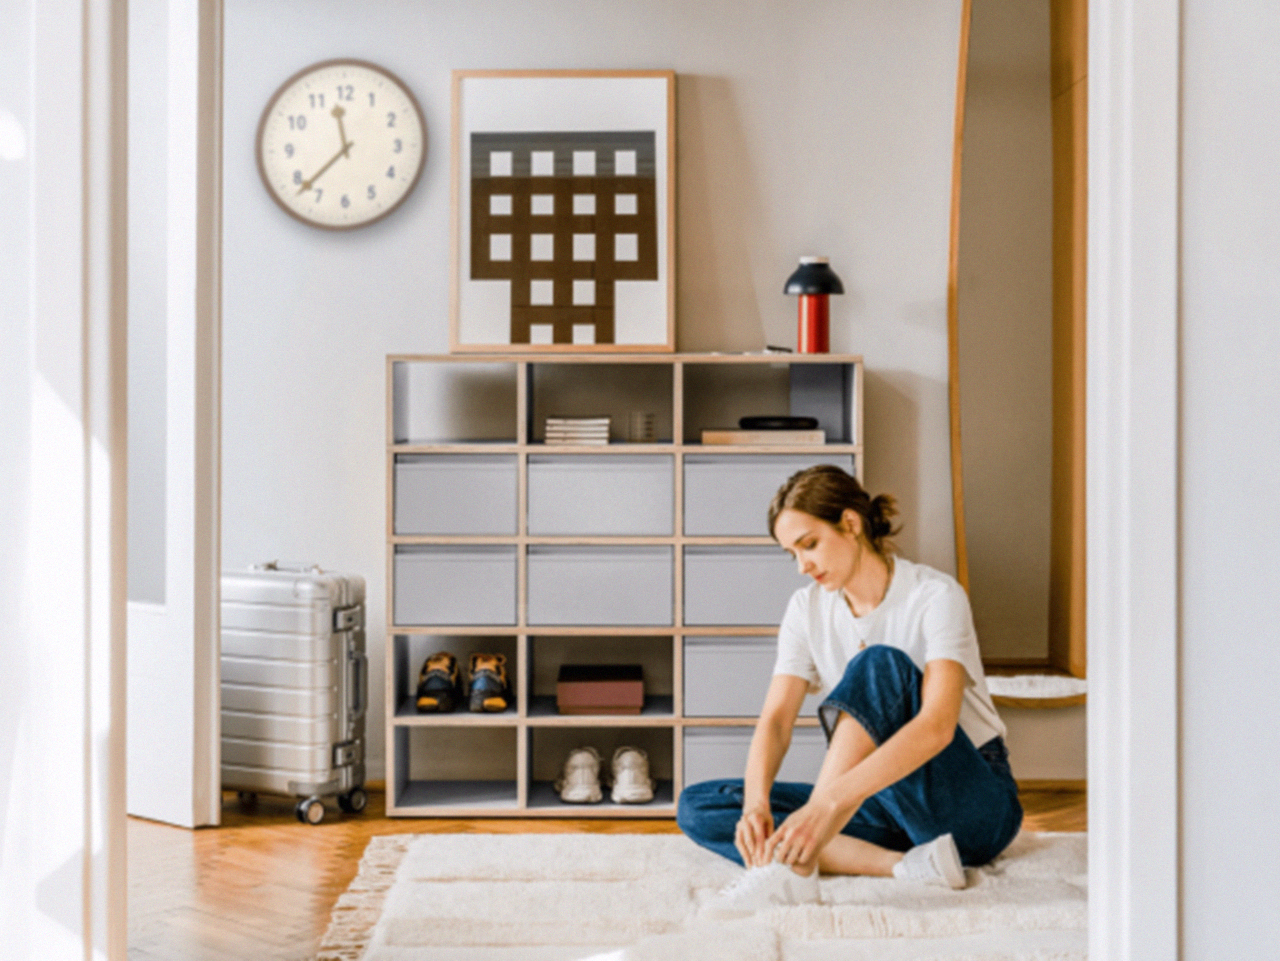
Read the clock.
11:38
